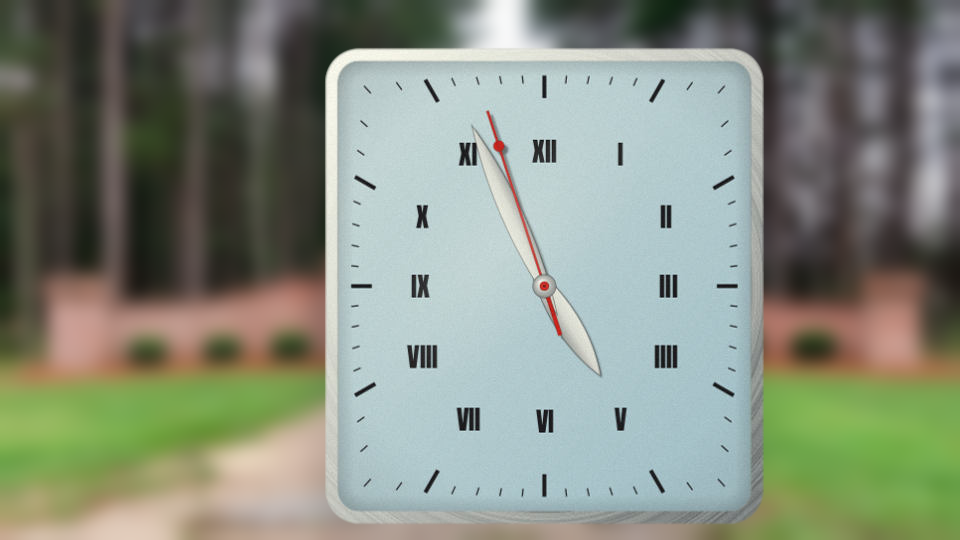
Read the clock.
4:55:57
